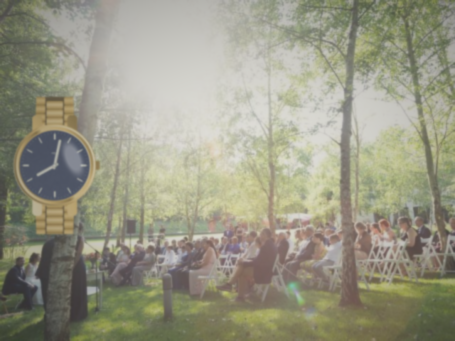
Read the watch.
8:02
